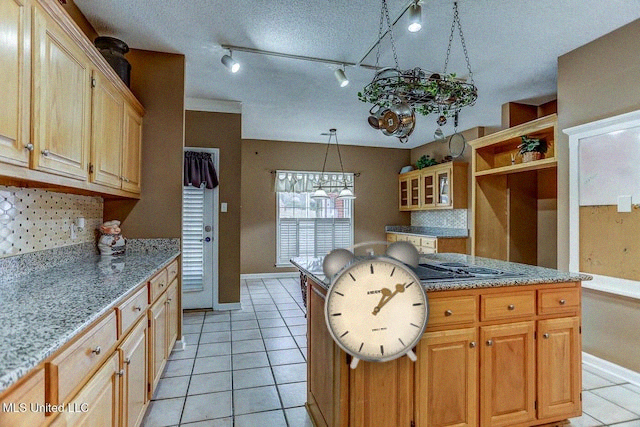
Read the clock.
1:09
